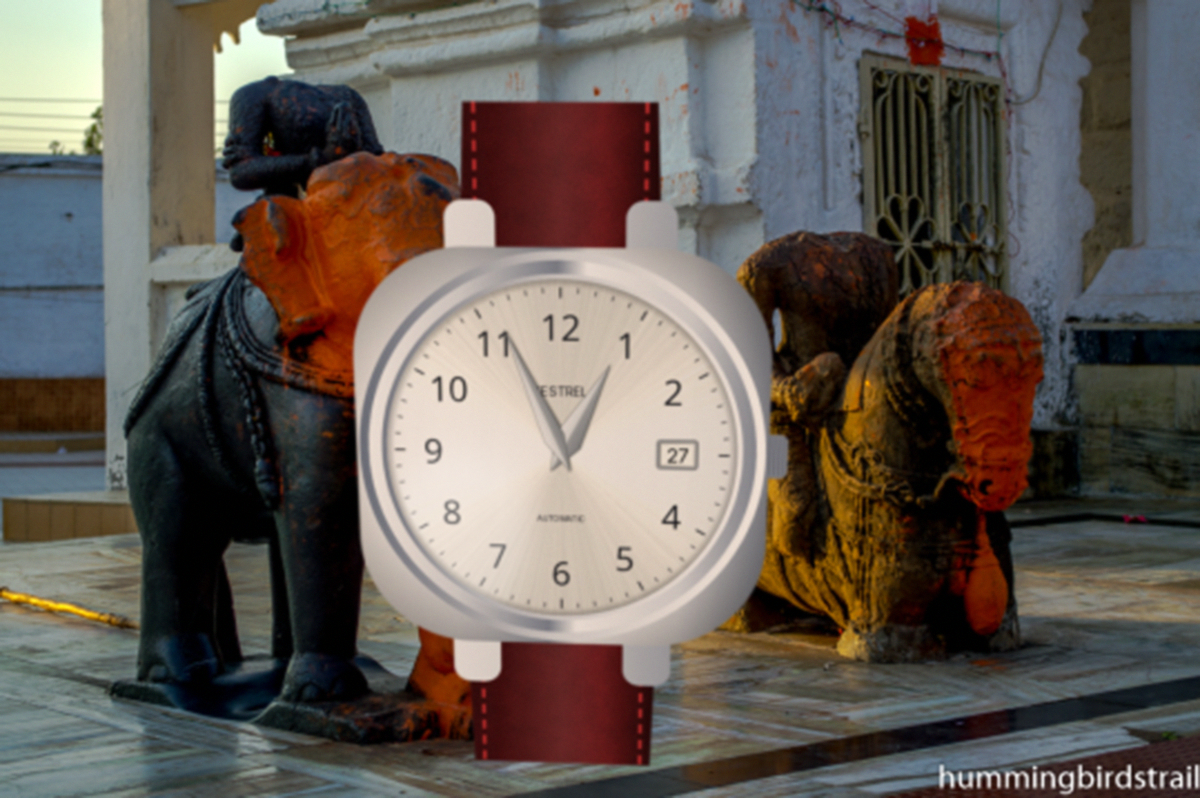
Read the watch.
12:56
